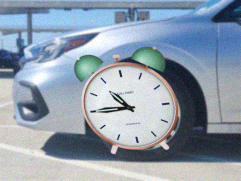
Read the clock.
10:45
